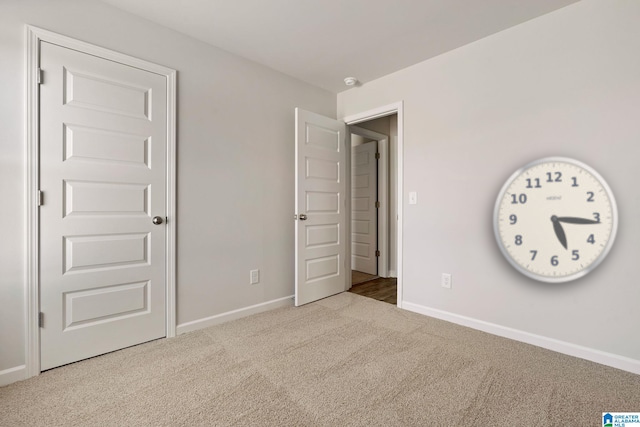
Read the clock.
5:16
